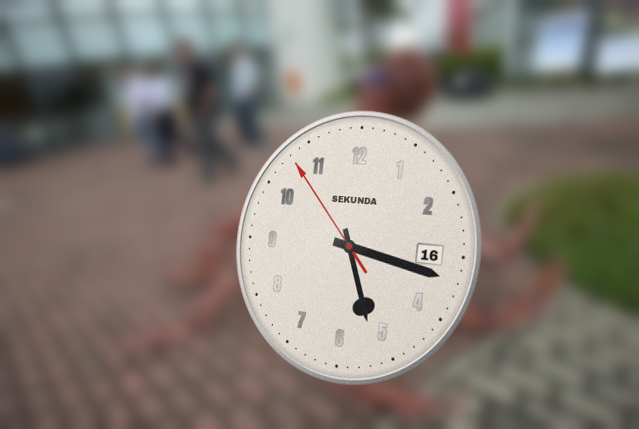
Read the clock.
5:16:53
